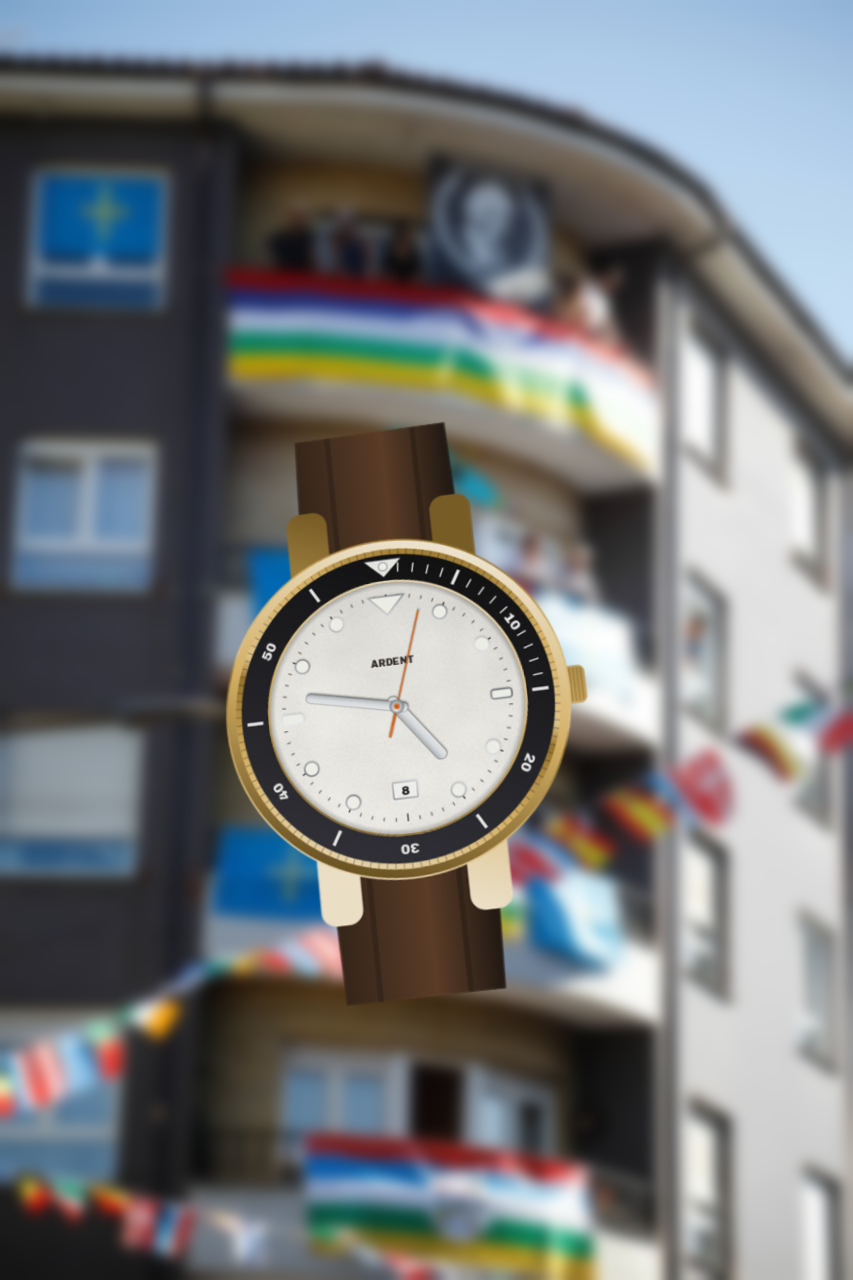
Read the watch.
4:47:03
